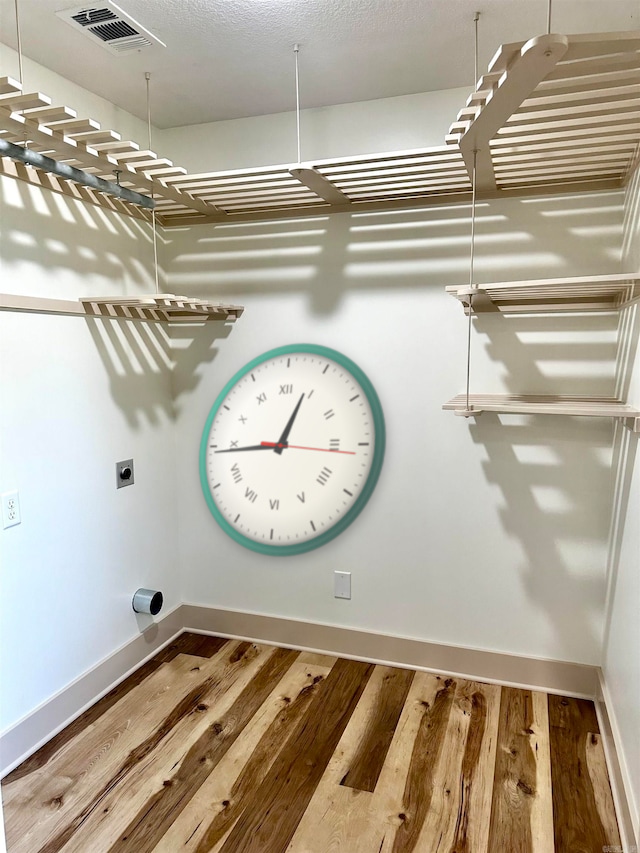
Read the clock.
12:44:16
